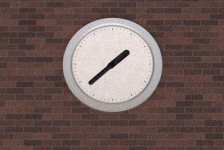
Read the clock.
1:38
